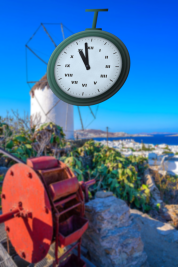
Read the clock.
10:58
